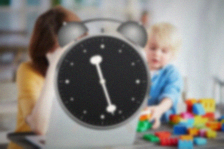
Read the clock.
11:27
